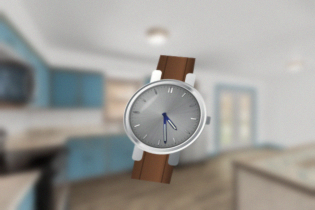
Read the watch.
4:28
